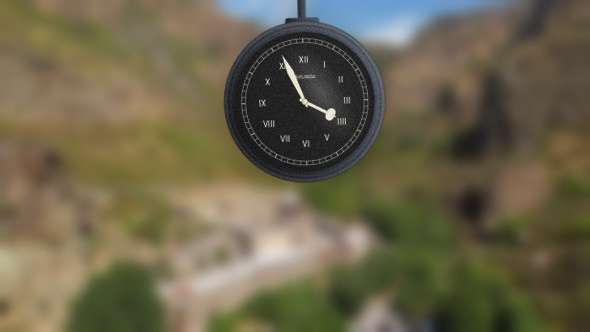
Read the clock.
3:56
